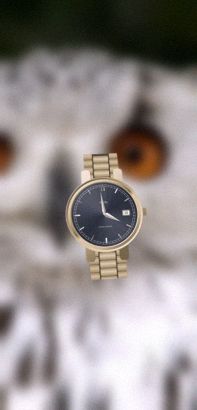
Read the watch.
3:59
